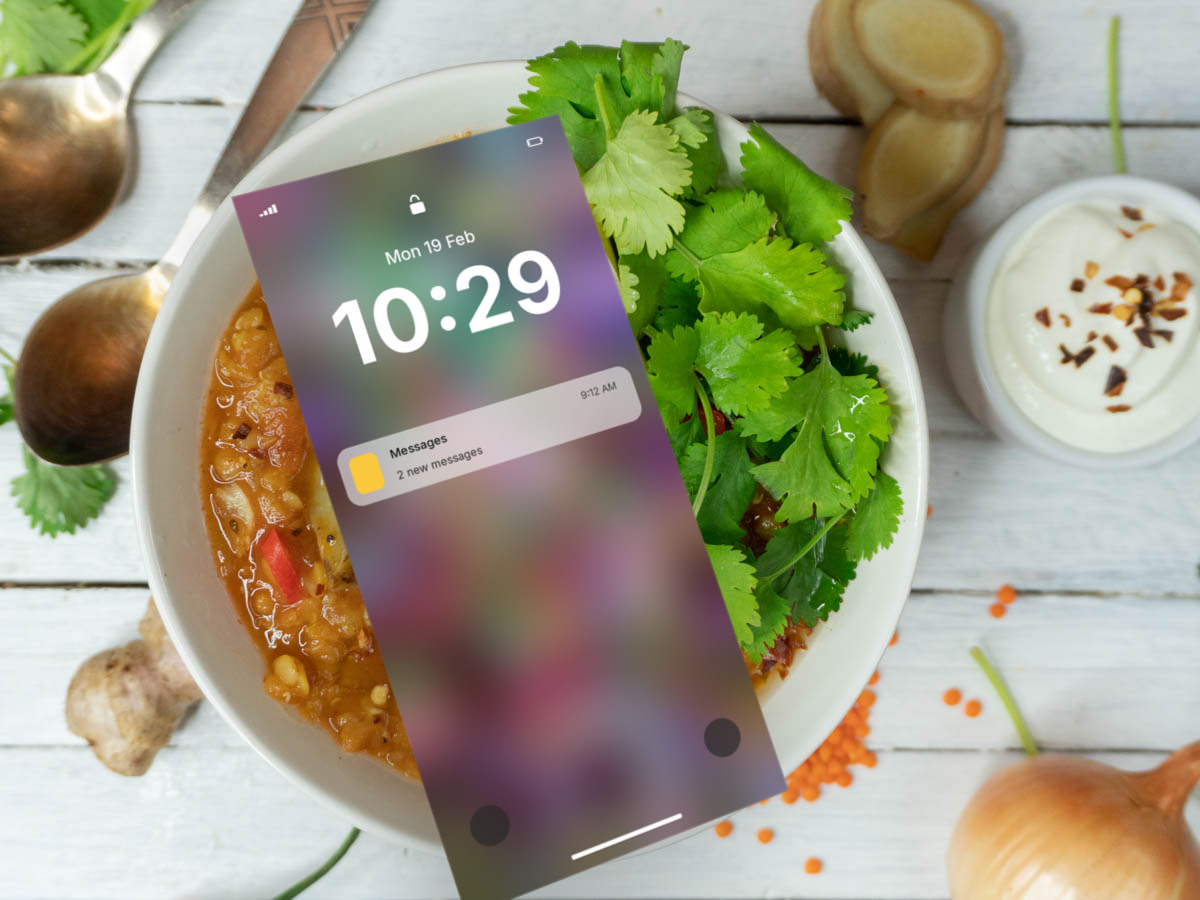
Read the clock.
10:29
